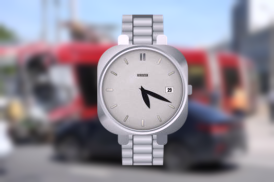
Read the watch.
5:19
